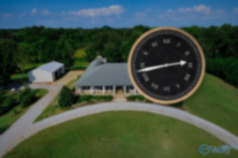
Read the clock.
2:43
